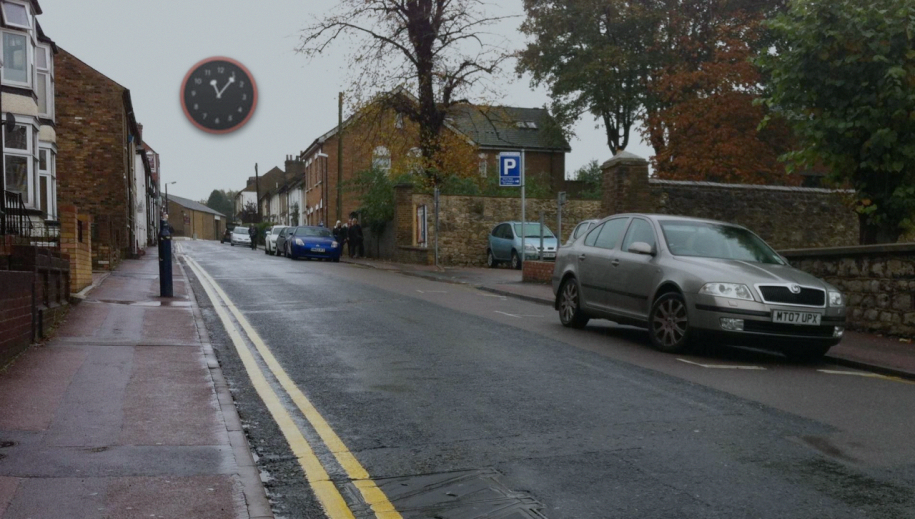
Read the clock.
11:06
